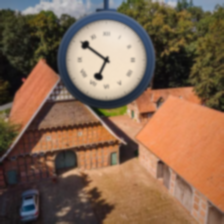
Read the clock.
6:51
